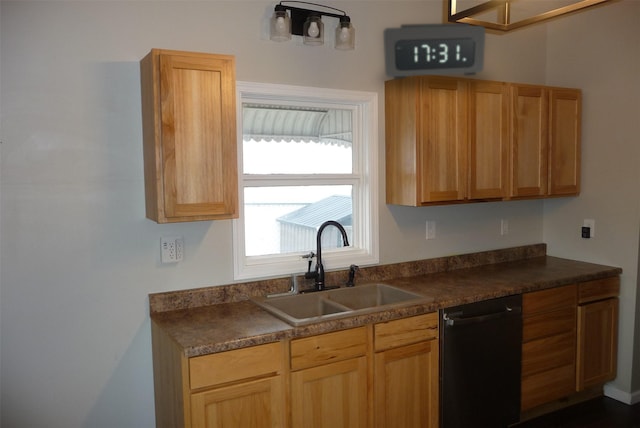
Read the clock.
17:31
